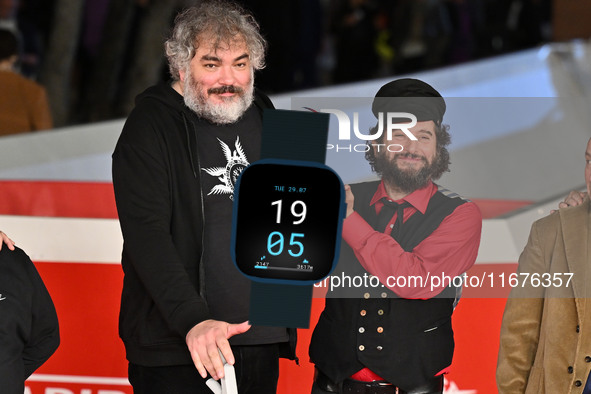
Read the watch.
19:05
